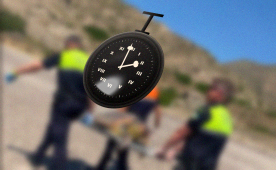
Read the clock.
1:59
